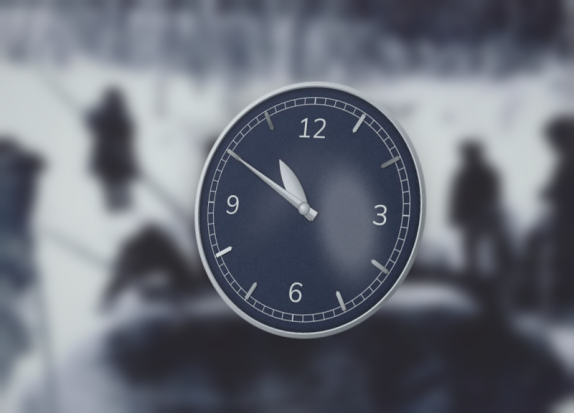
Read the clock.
10:50
